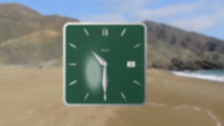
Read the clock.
10:30
